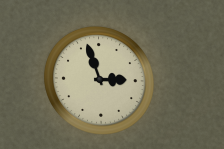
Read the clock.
2:57
